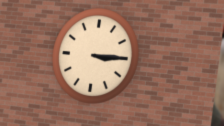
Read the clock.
3:15
